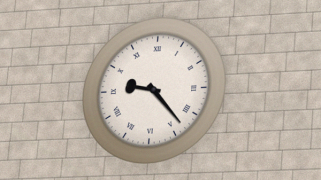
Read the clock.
9:23
